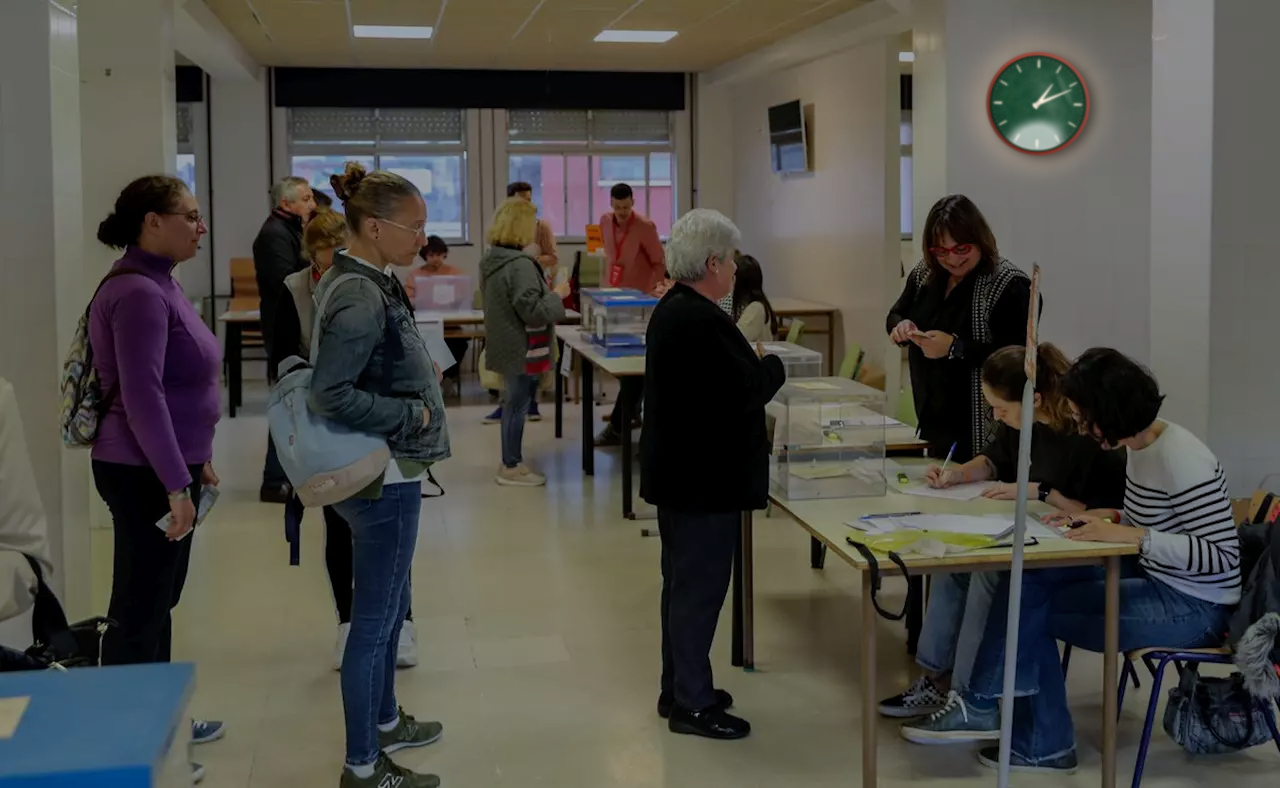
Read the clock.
1:11
